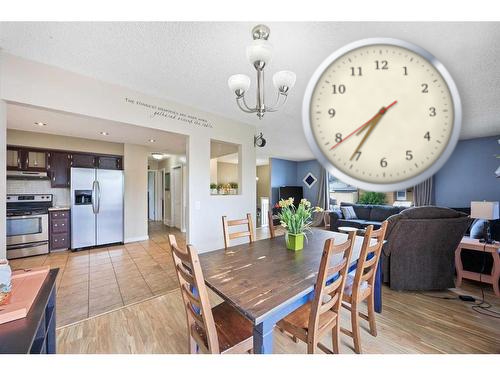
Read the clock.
7:35:39
